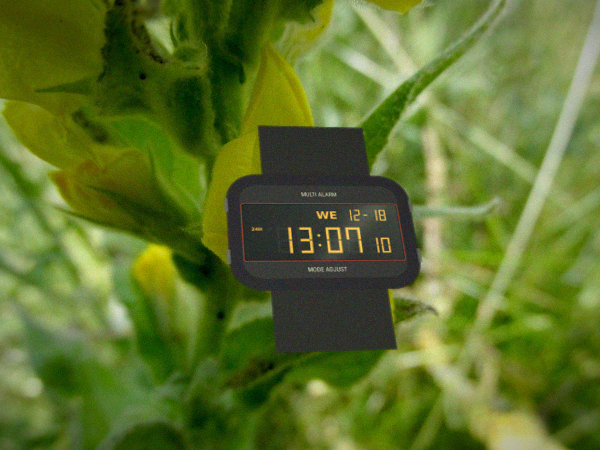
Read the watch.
13:07:10
